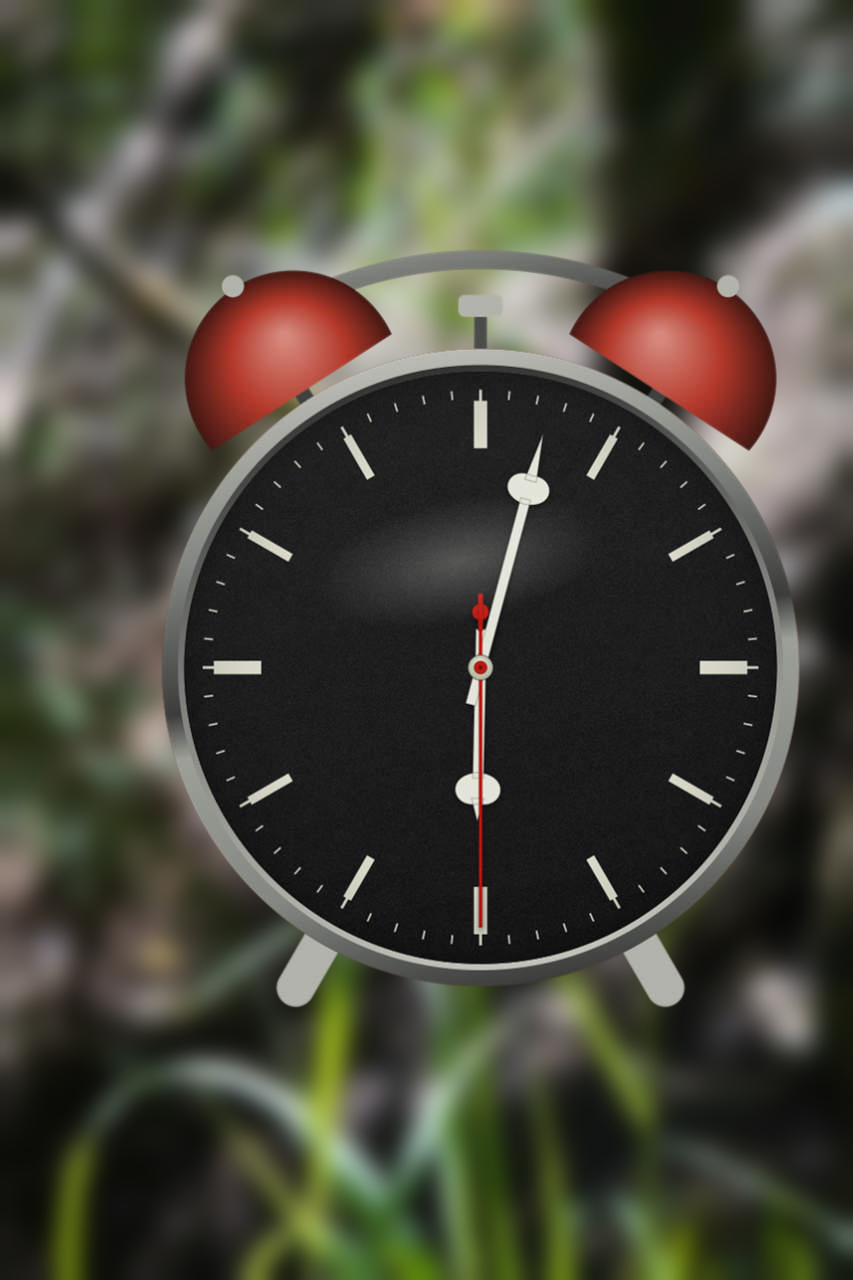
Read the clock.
6:02:30
